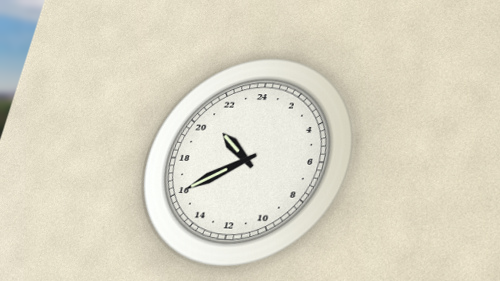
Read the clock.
20:40
